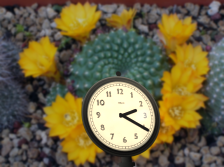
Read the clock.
2:20
